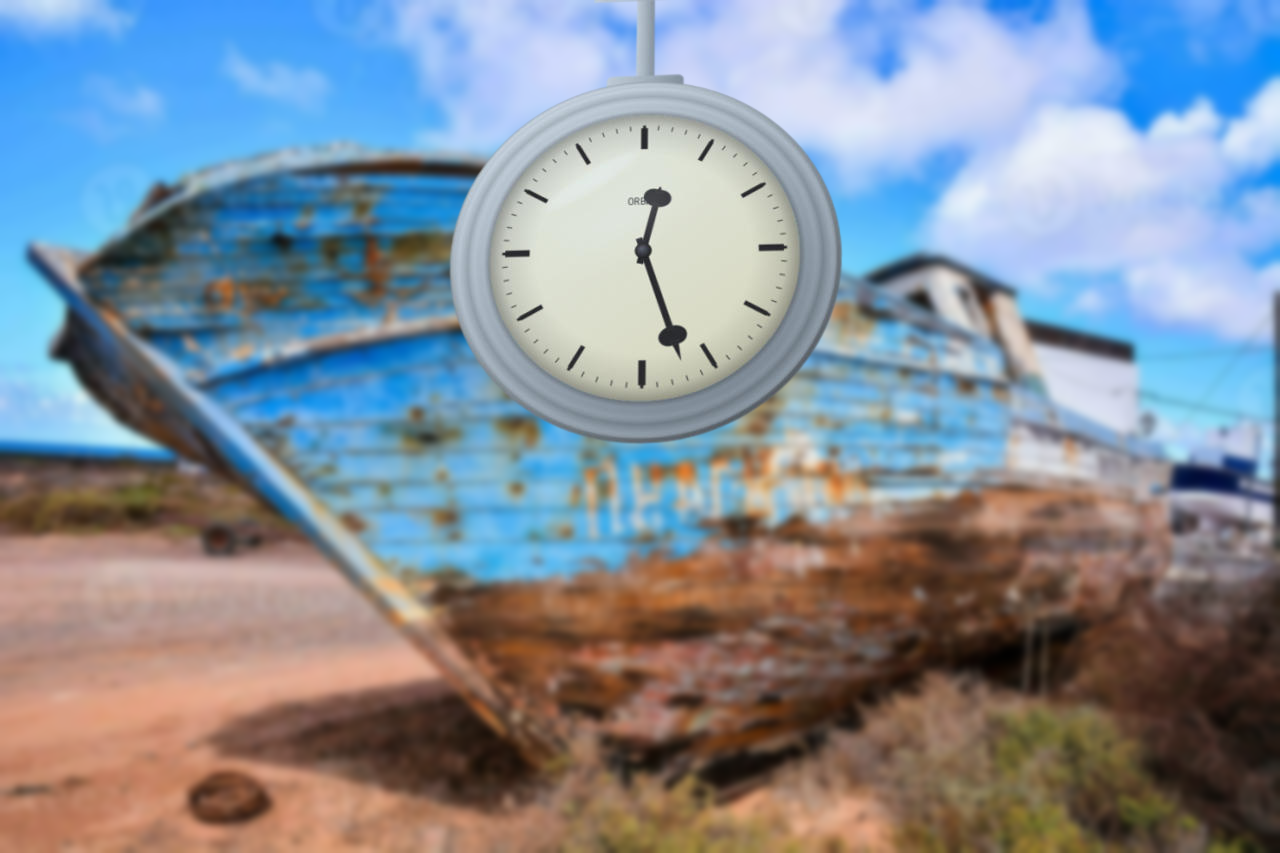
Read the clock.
12:27
